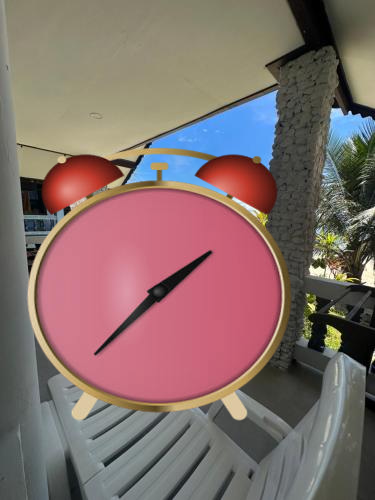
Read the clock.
1:37
